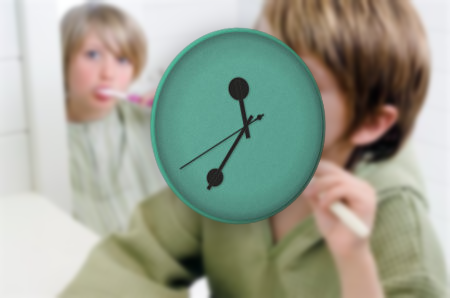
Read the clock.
11:35:40
